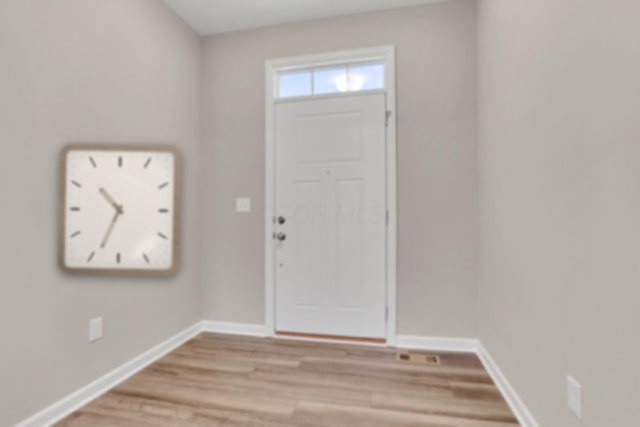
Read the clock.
10:34
